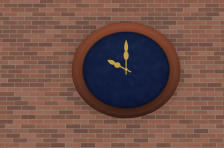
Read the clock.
10:00
